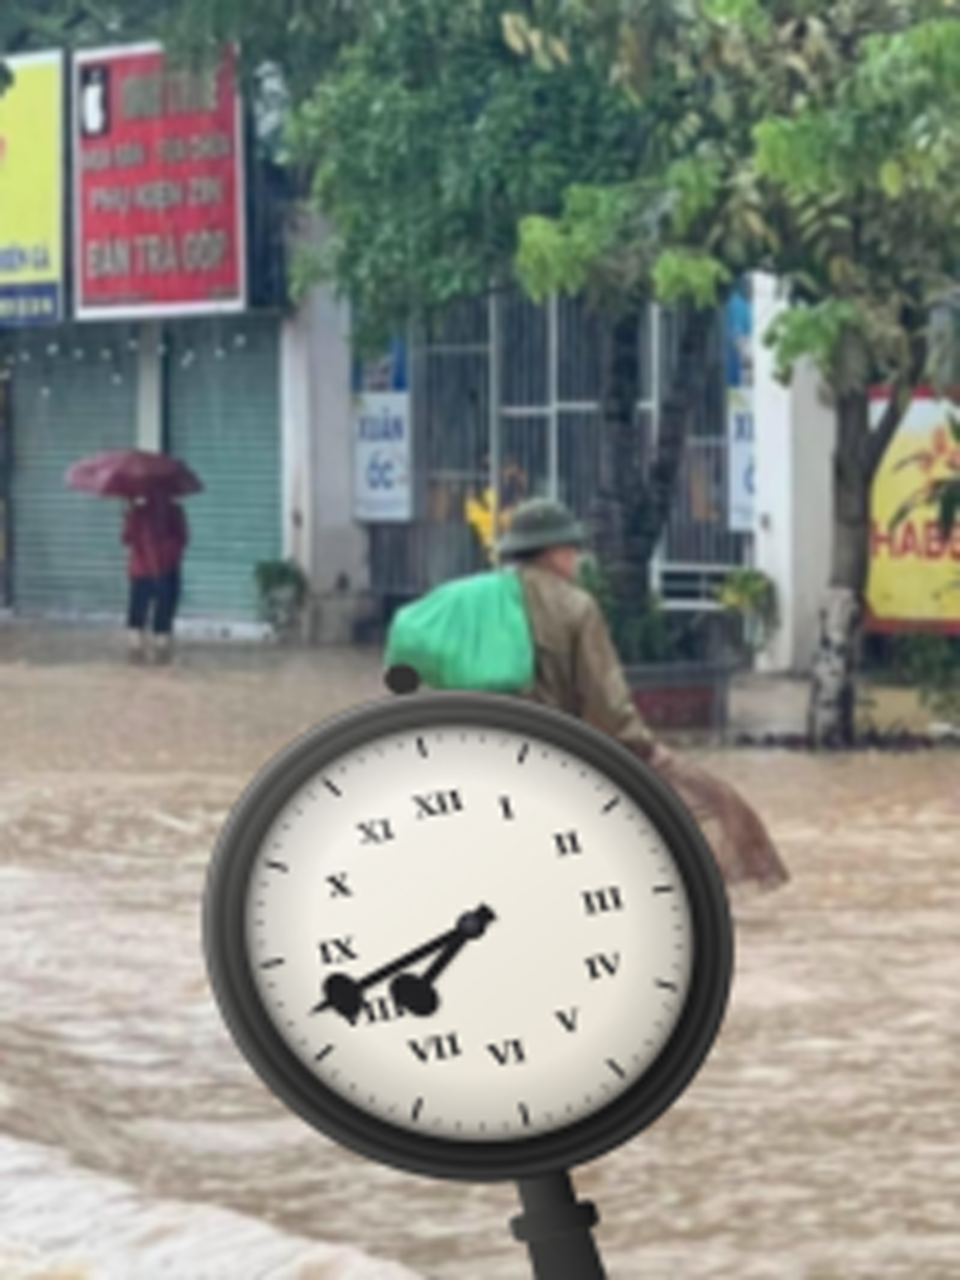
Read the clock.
7:42
